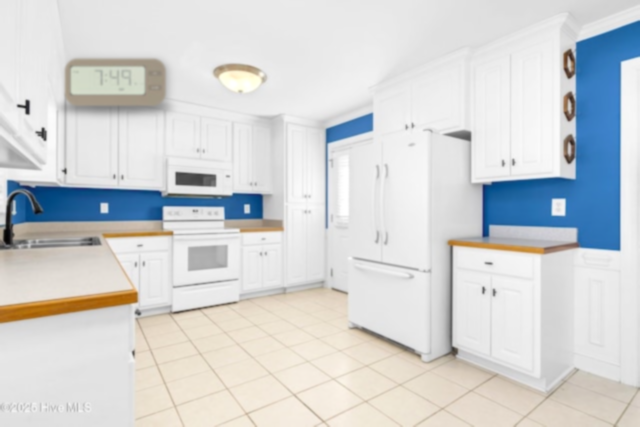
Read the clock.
7:49
